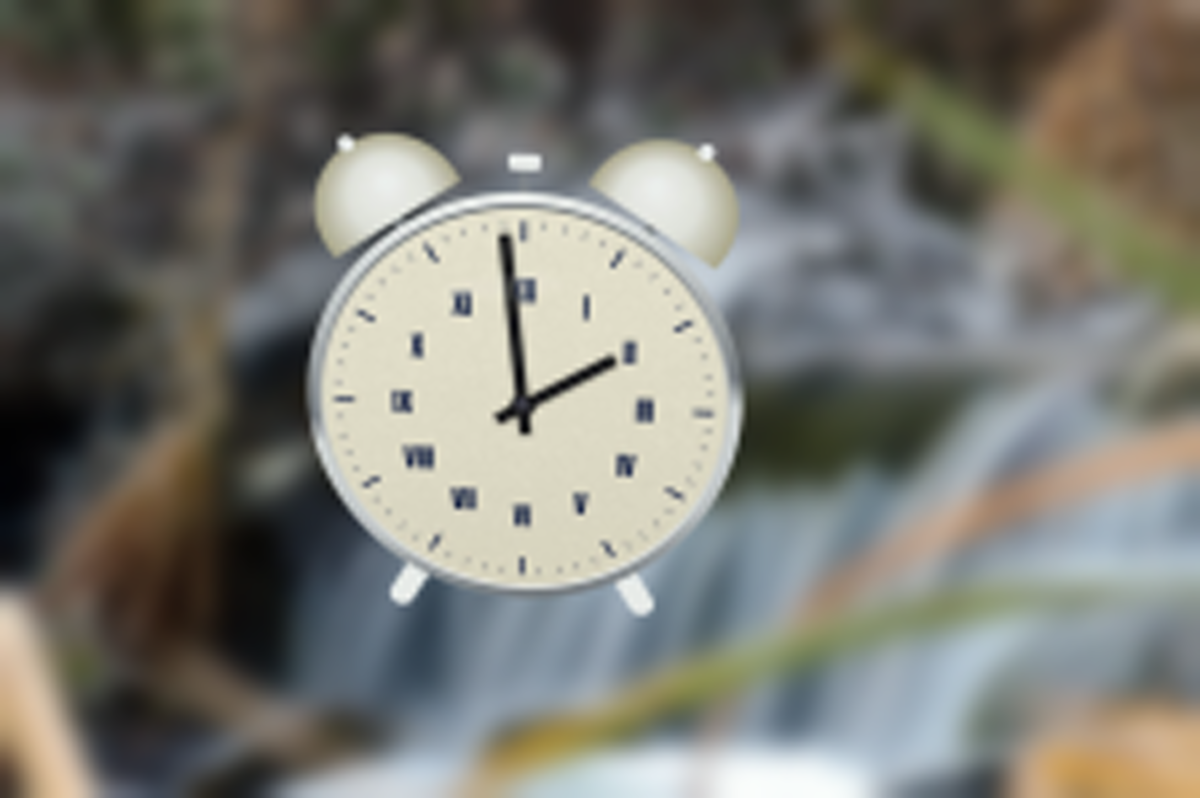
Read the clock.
1:59
